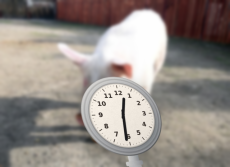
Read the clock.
12:31
